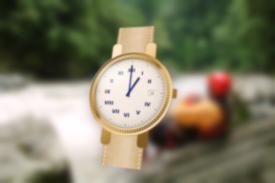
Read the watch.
1:00
